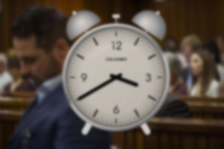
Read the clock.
3:40
